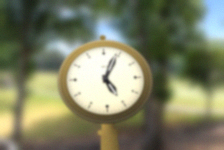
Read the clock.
5:04
